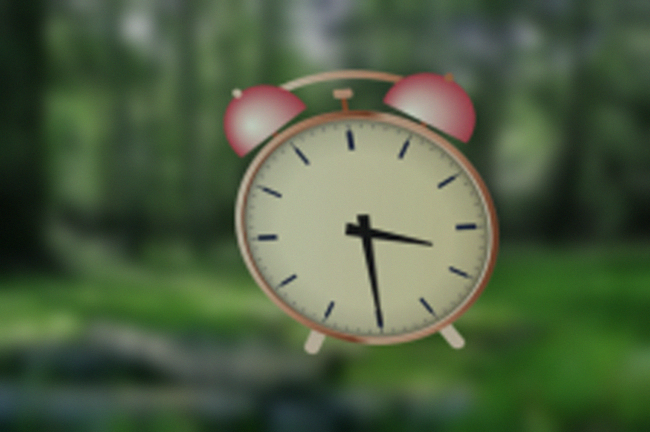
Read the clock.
3:30
